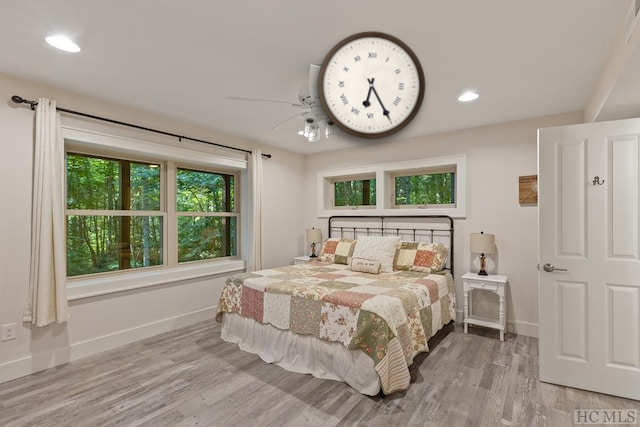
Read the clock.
6:25
